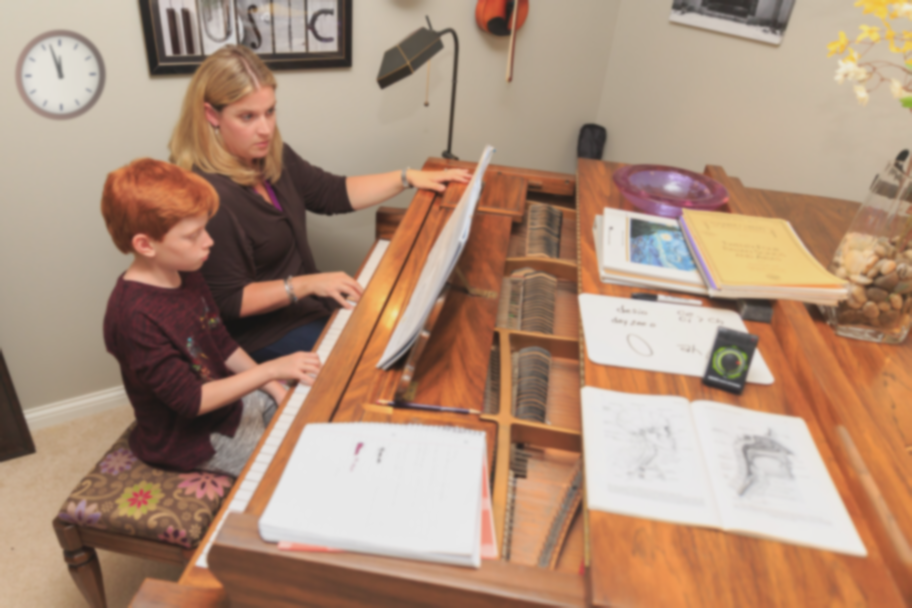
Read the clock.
11:57
